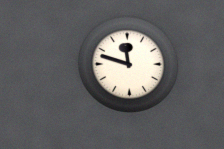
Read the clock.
11:48
